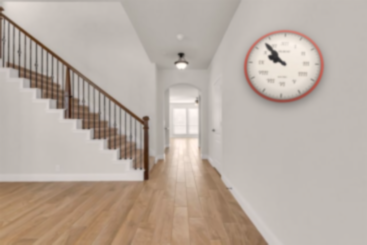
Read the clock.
9:53
